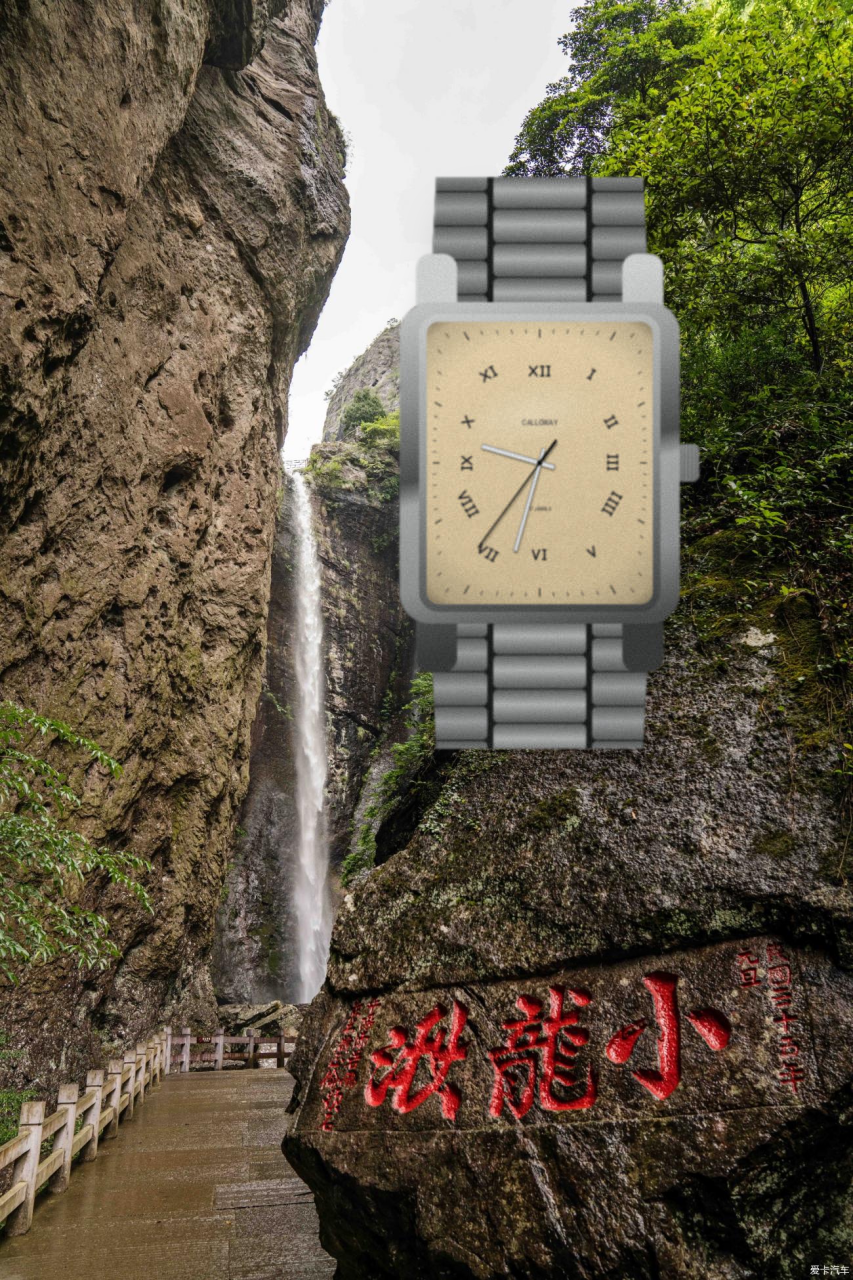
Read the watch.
9:32:36
